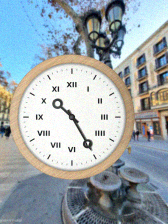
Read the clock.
10:25
